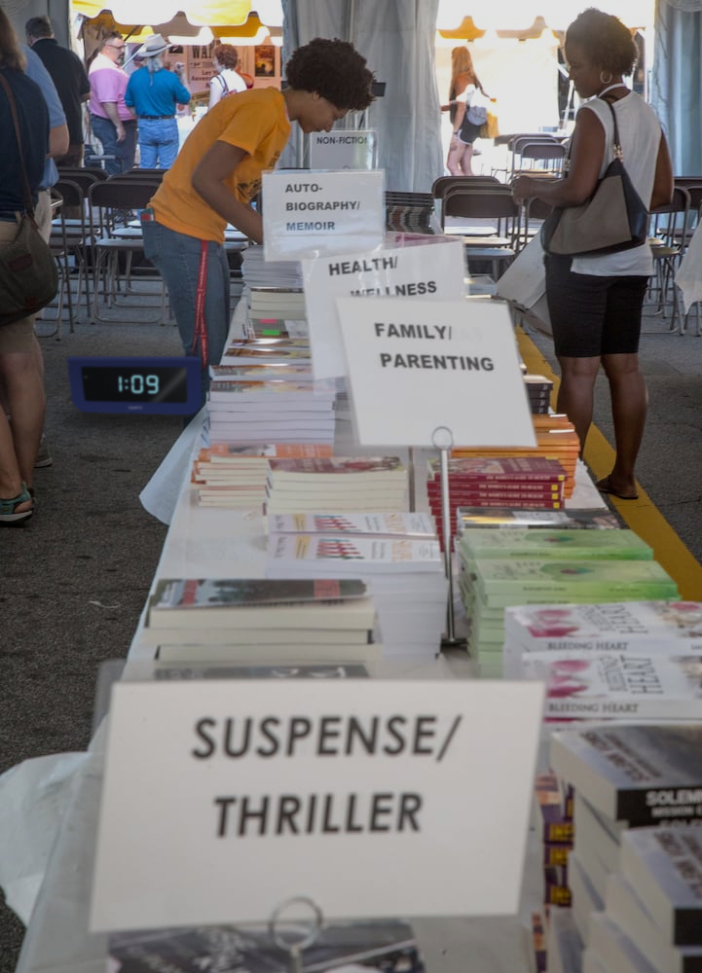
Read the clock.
1:09
